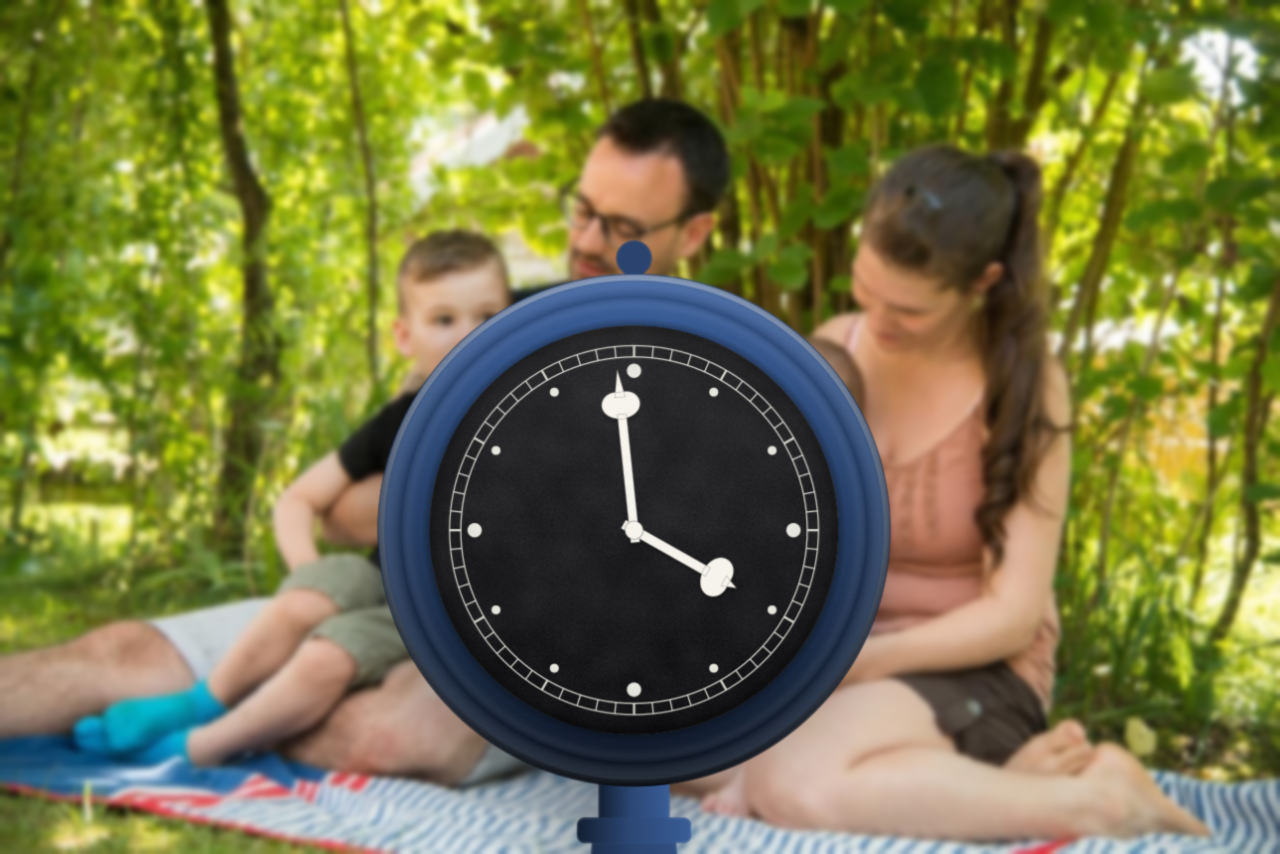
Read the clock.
3:59
